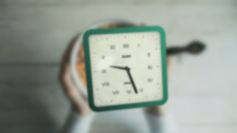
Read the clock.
9:27
